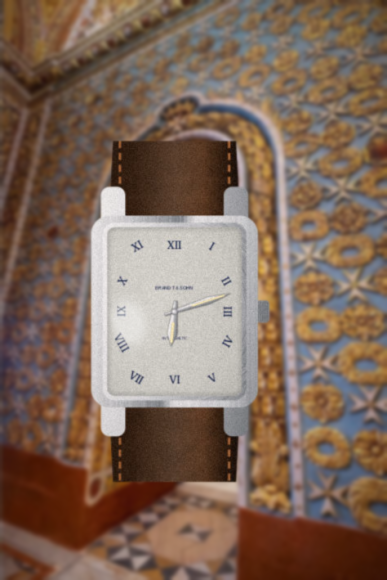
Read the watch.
6:12
